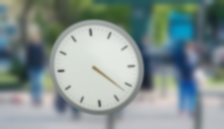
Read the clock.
4:22
